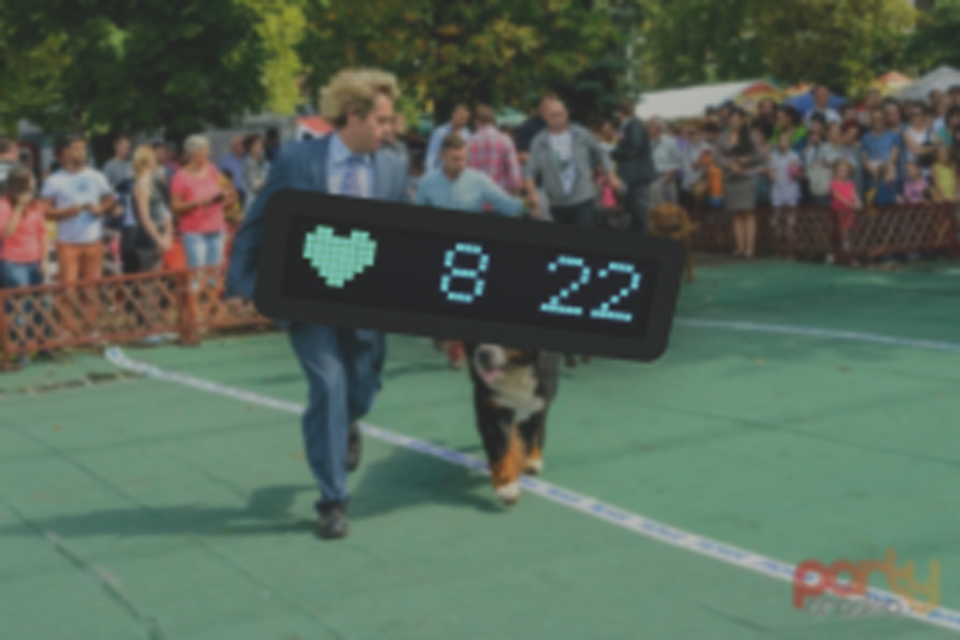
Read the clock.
8:22
